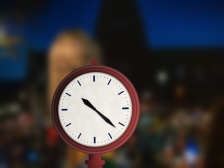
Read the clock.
10:22
